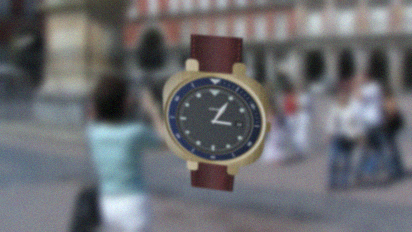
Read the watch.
3:05
